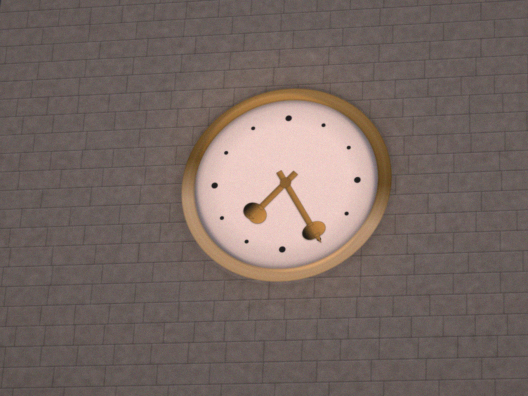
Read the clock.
7:25
